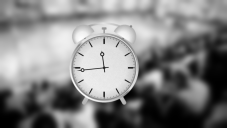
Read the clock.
11:44
